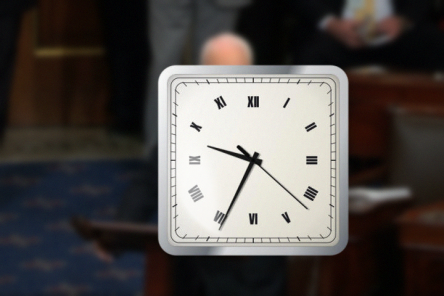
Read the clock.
9:34:22
